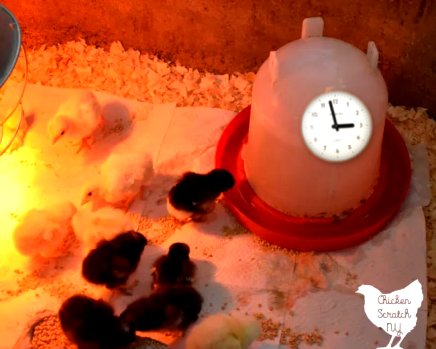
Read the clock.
2:58
